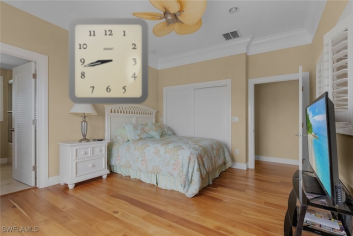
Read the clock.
8:43
